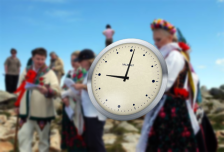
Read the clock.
9:01
